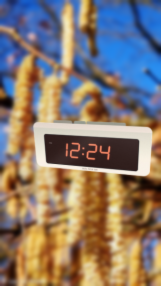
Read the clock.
12:24
